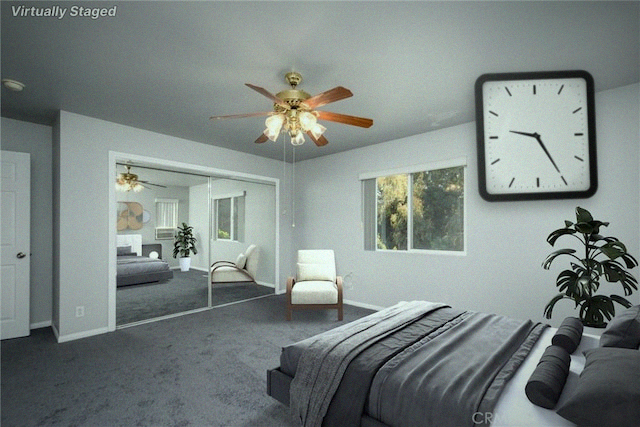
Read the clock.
9:25
